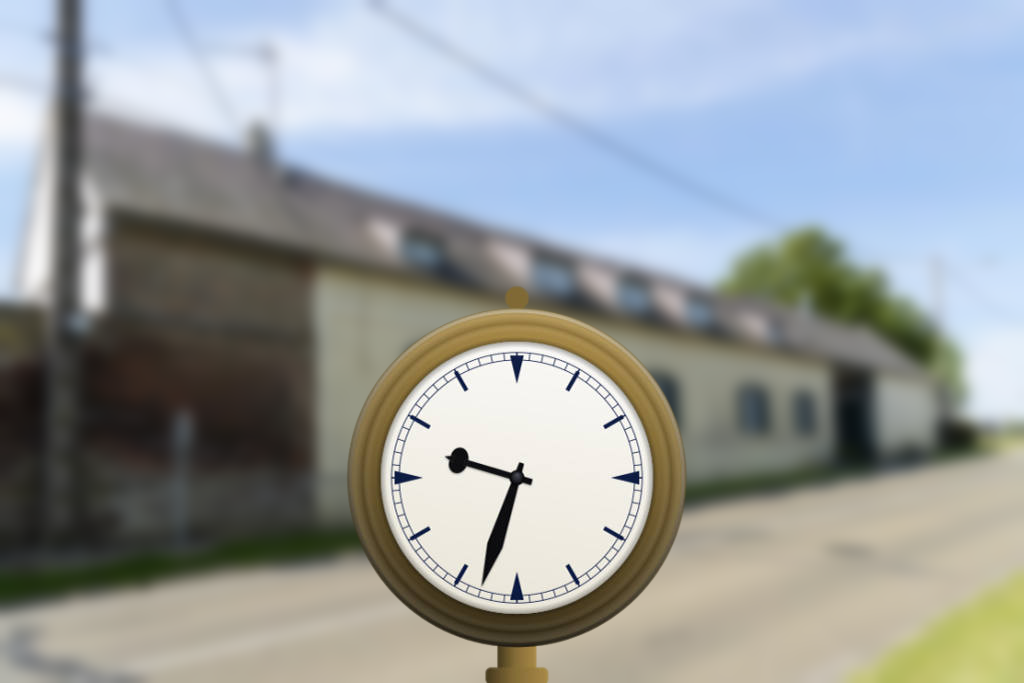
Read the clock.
9:33
